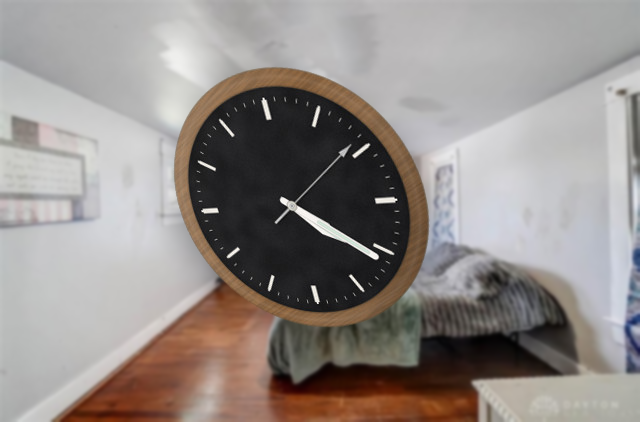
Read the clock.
4:21:09
